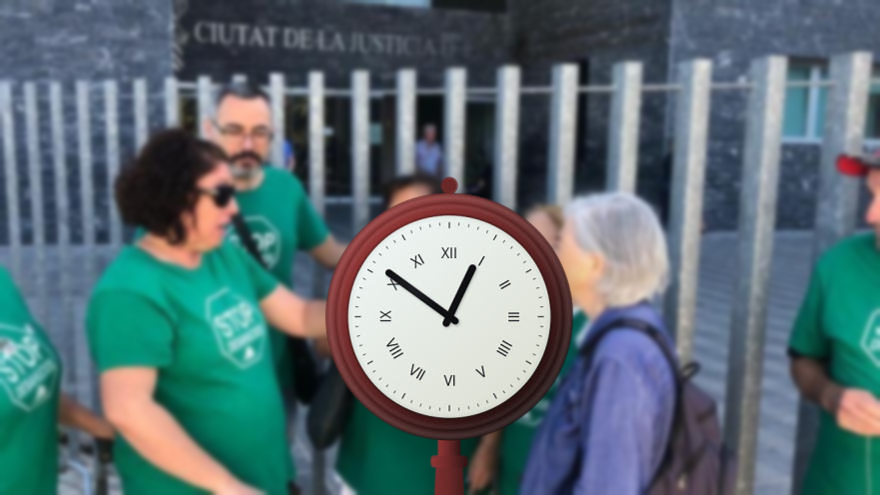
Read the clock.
12:51
